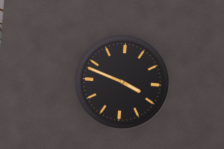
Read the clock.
3:48
